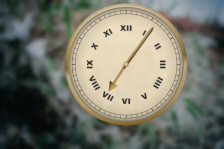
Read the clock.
7:06
